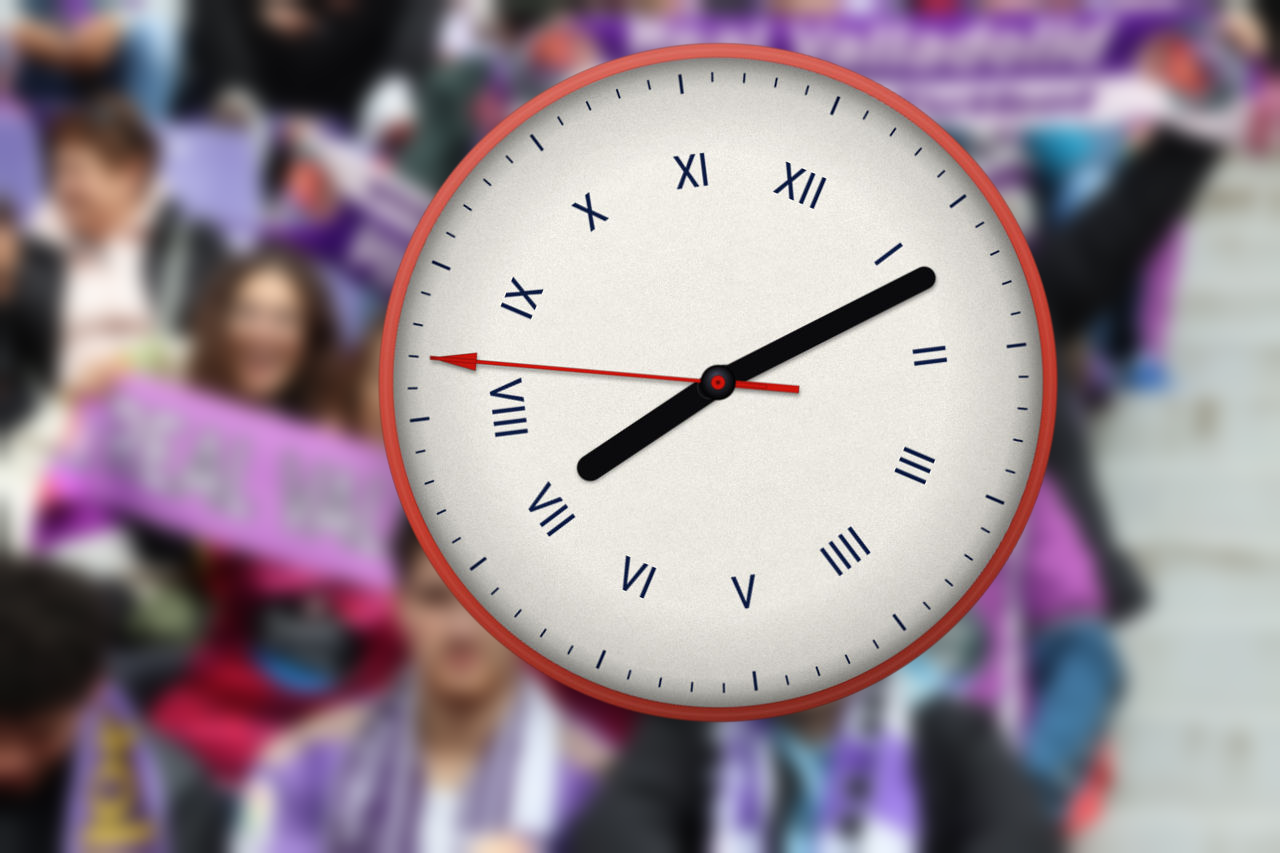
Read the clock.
7:06:42
